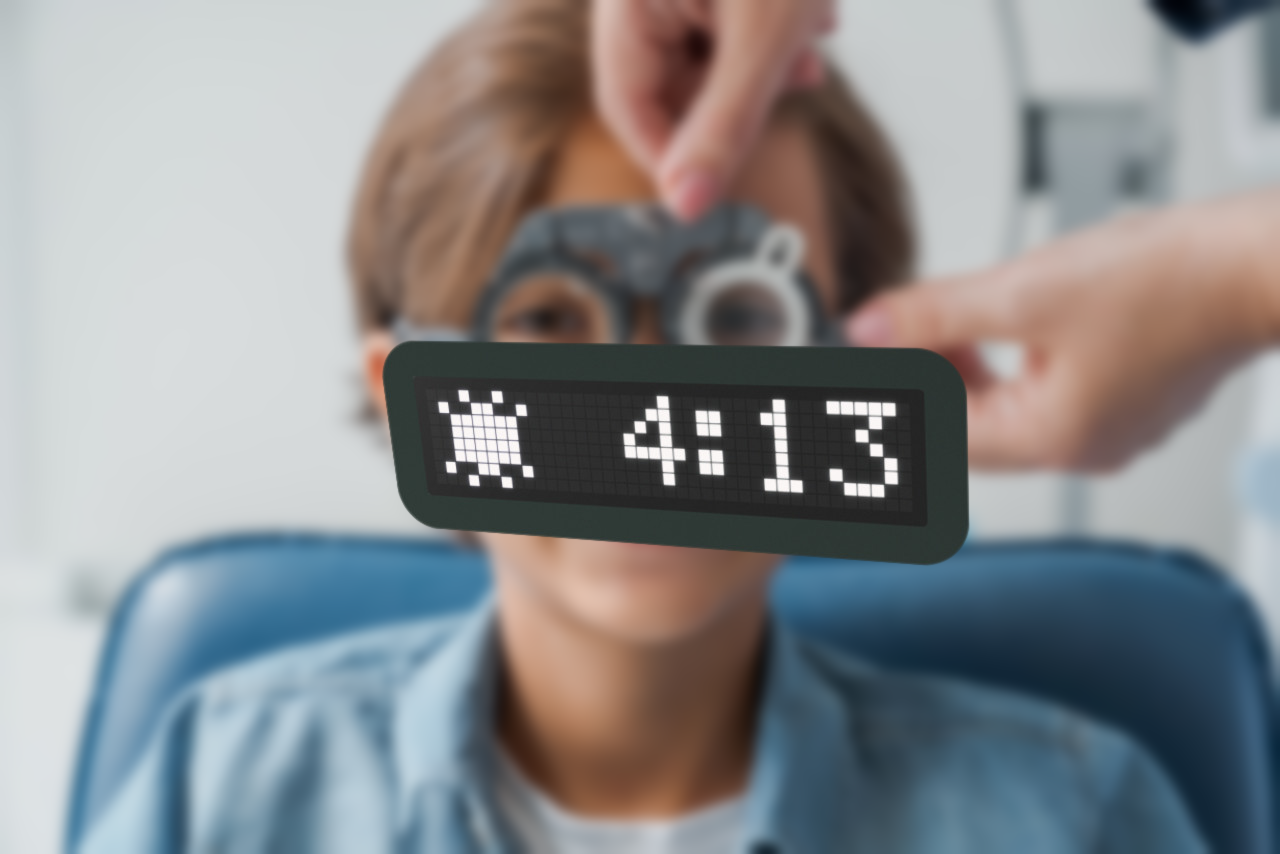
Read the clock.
4:13
